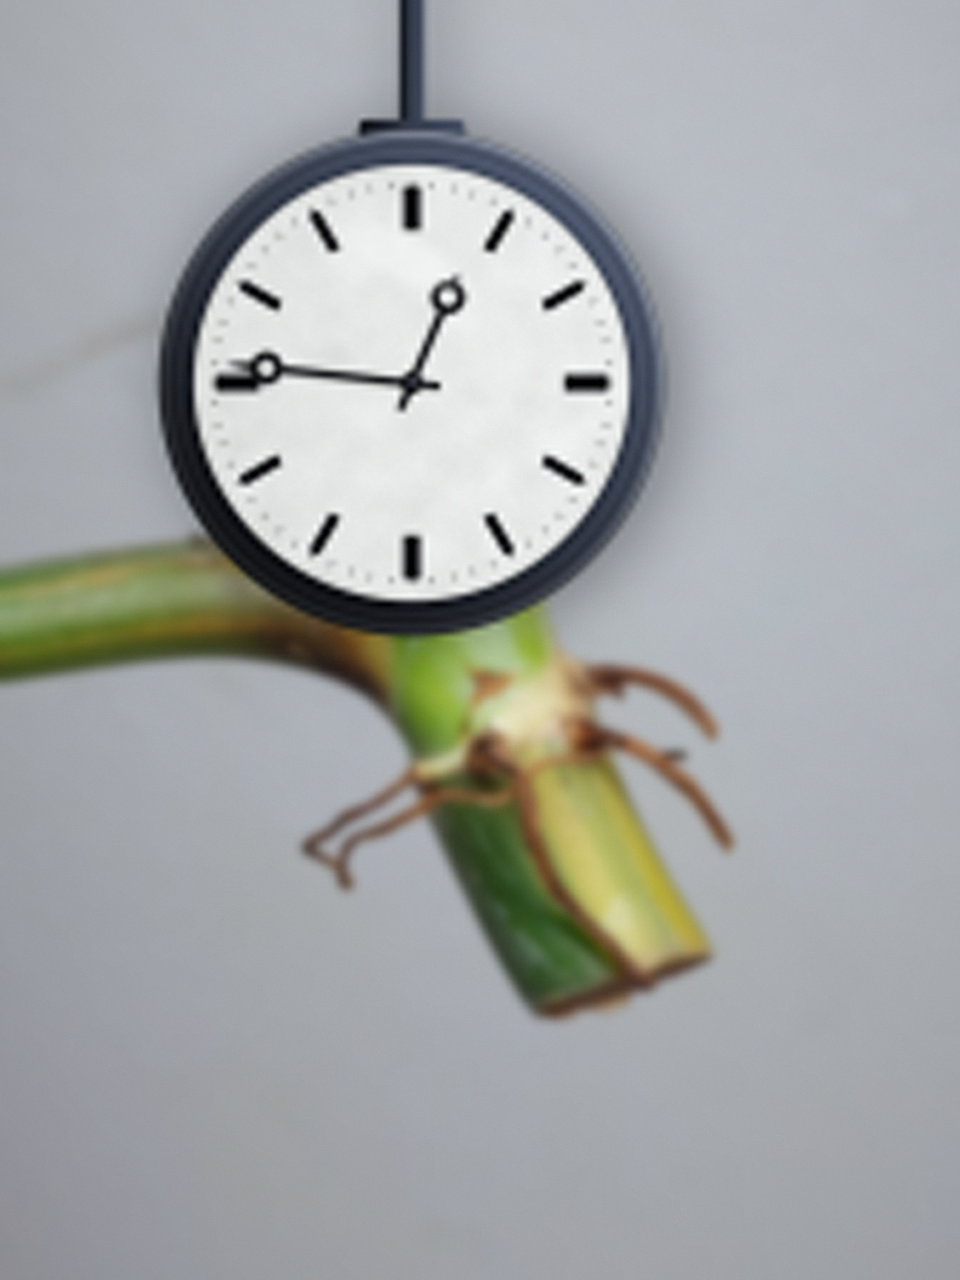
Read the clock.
12:46
